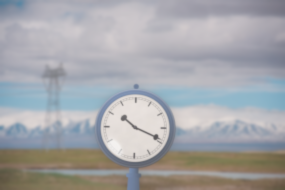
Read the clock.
10:19
